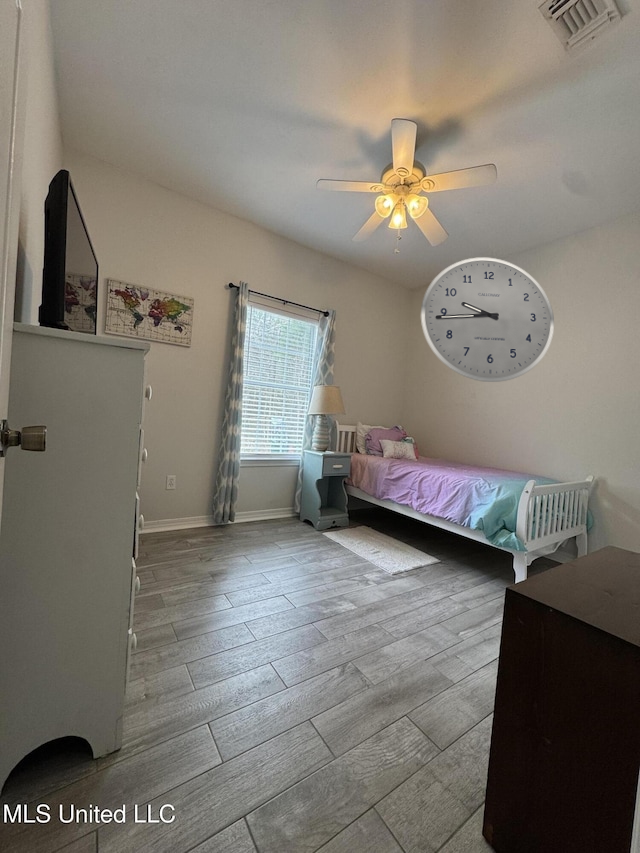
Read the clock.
9:44
